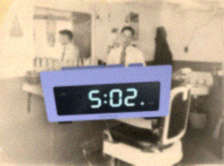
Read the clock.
5:02
